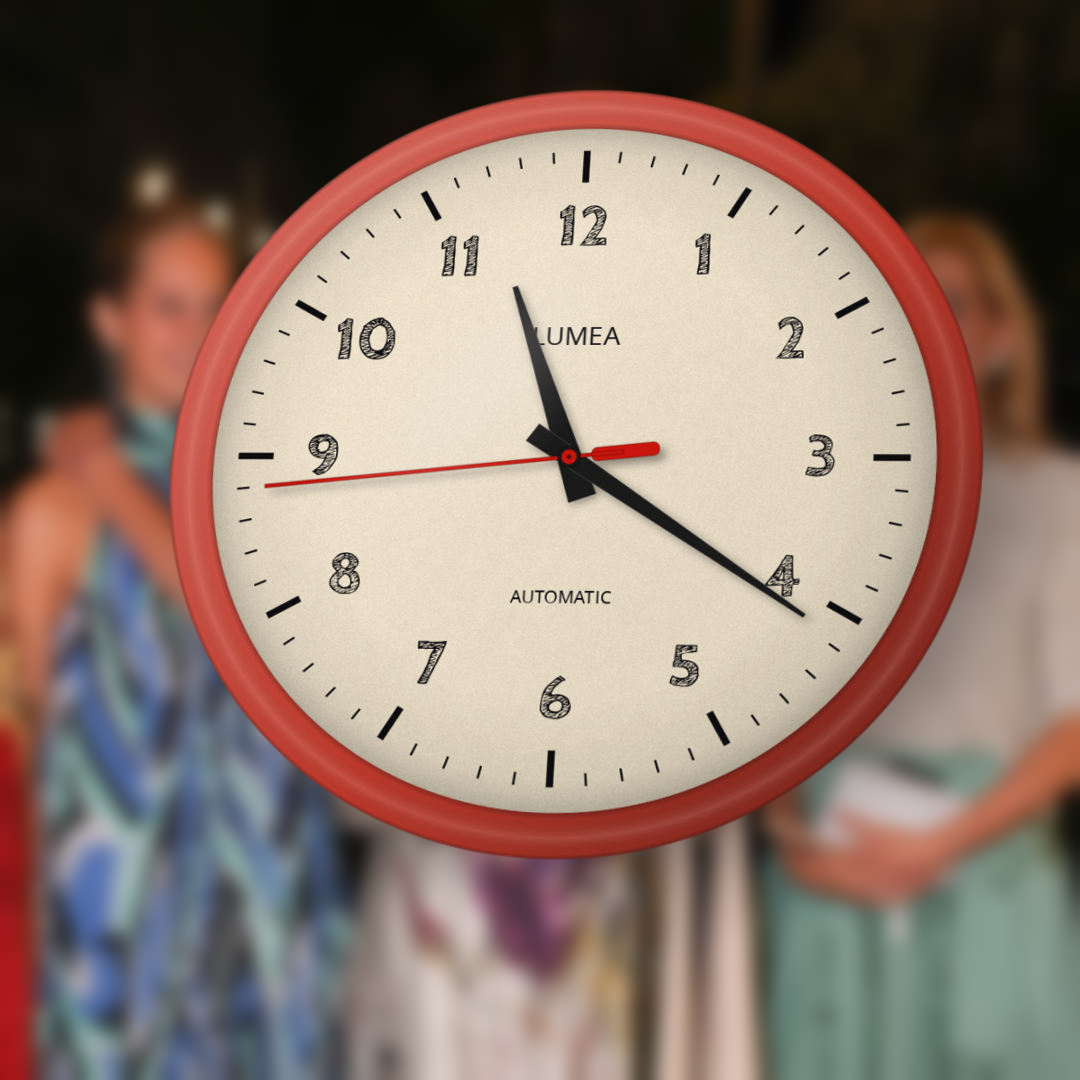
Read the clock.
11:20:44
